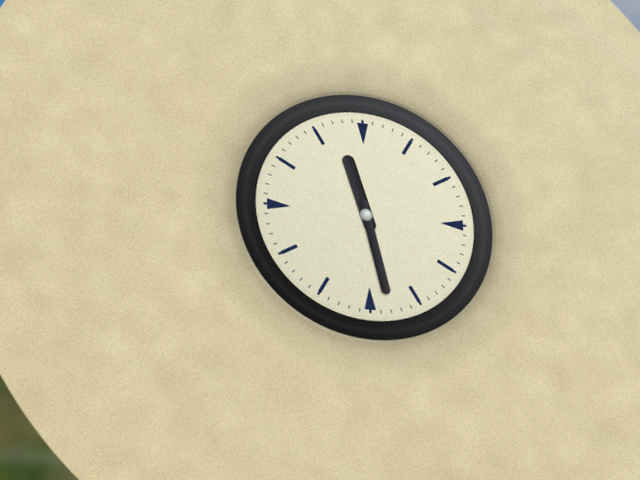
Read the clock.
11:28
